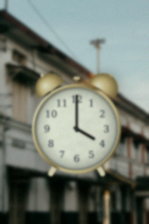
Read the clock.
4:00
